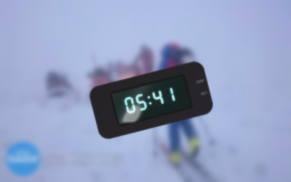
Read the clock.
5:41
